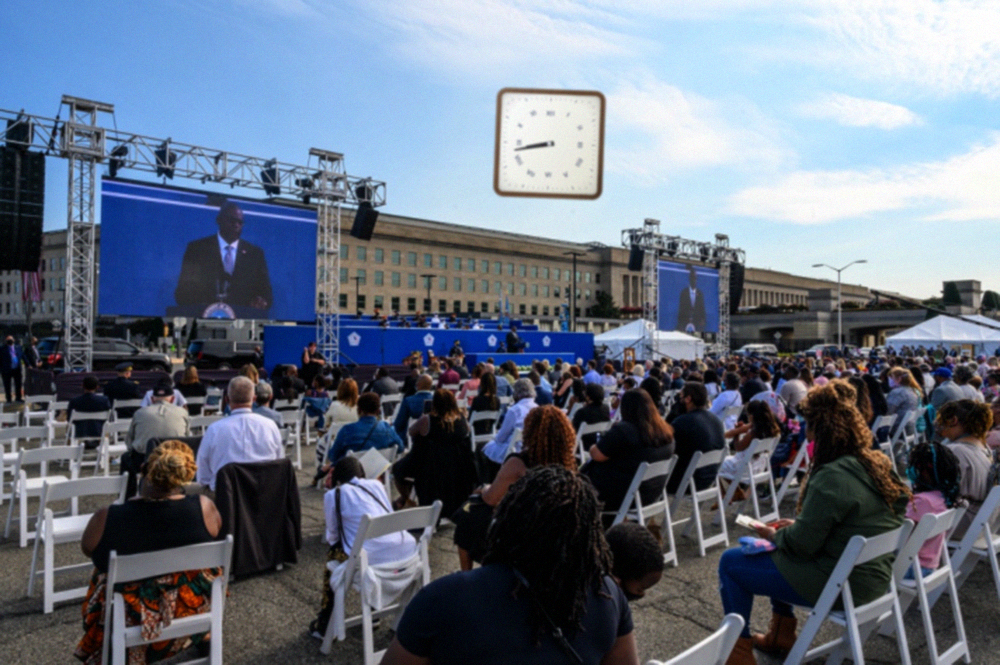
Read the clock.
8:43
